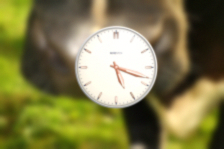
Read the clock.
5:18
